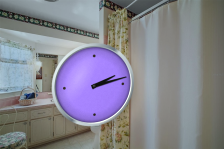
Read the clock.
2:13
